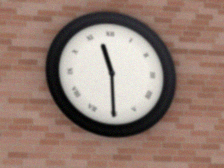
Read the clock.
11:30
